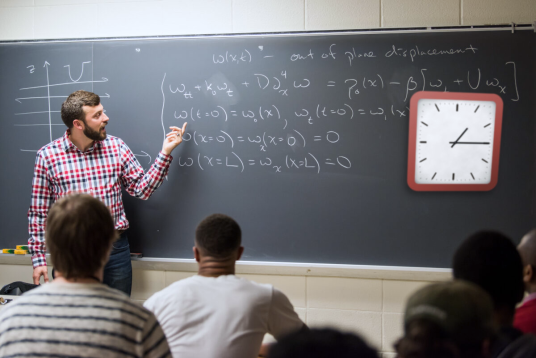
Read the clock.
1:15
